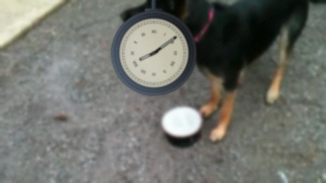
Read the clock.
8:09
